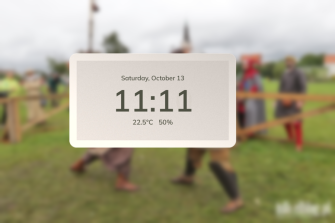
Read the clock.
11:11
